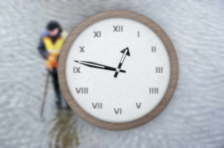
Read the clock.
12:47
